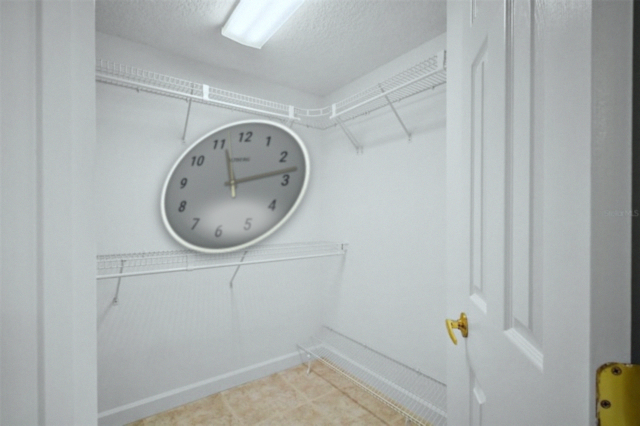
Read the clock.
11:12:57
